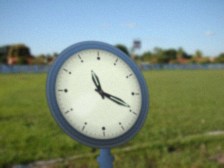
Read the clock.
11:19
